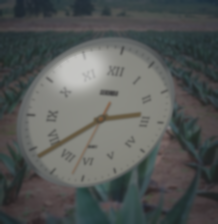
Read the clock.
2:38:32
